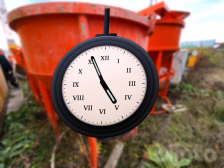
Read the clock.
4:56
